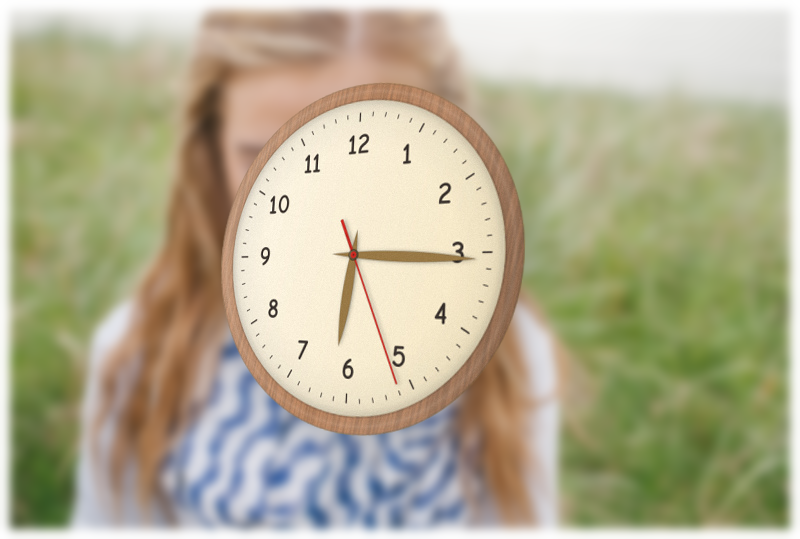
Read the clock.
6:15:26
